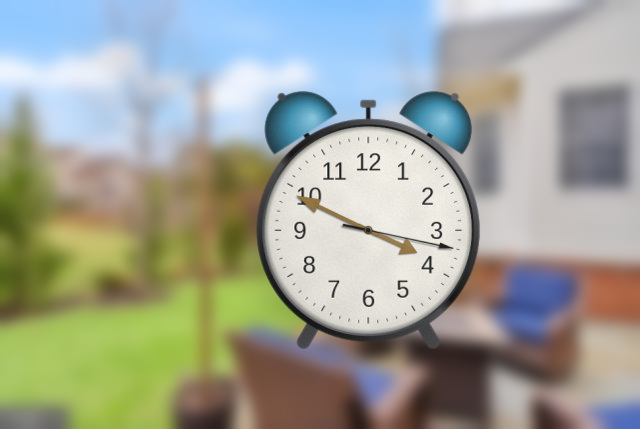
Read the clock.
3:49:17
